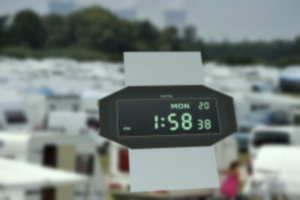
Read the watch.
1:58:38
